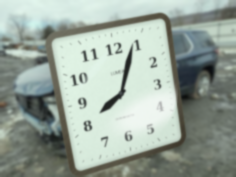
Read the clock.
8:04
